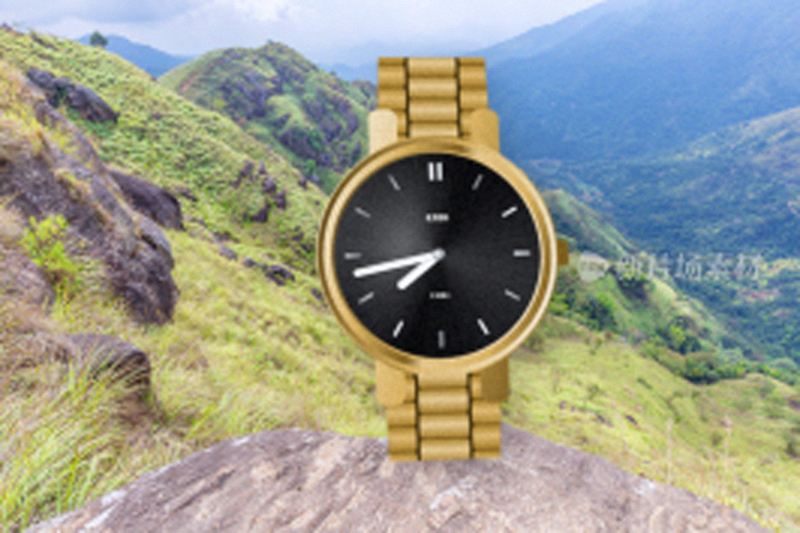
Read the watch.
7:43
